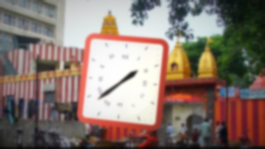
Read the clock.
1:38
